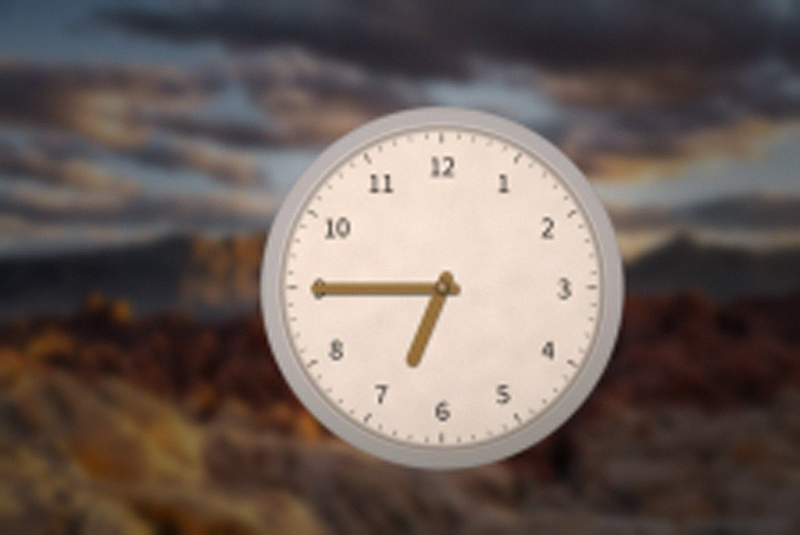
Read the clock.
6:45
